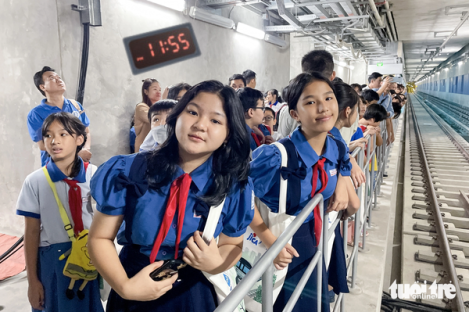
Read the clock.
11:55
